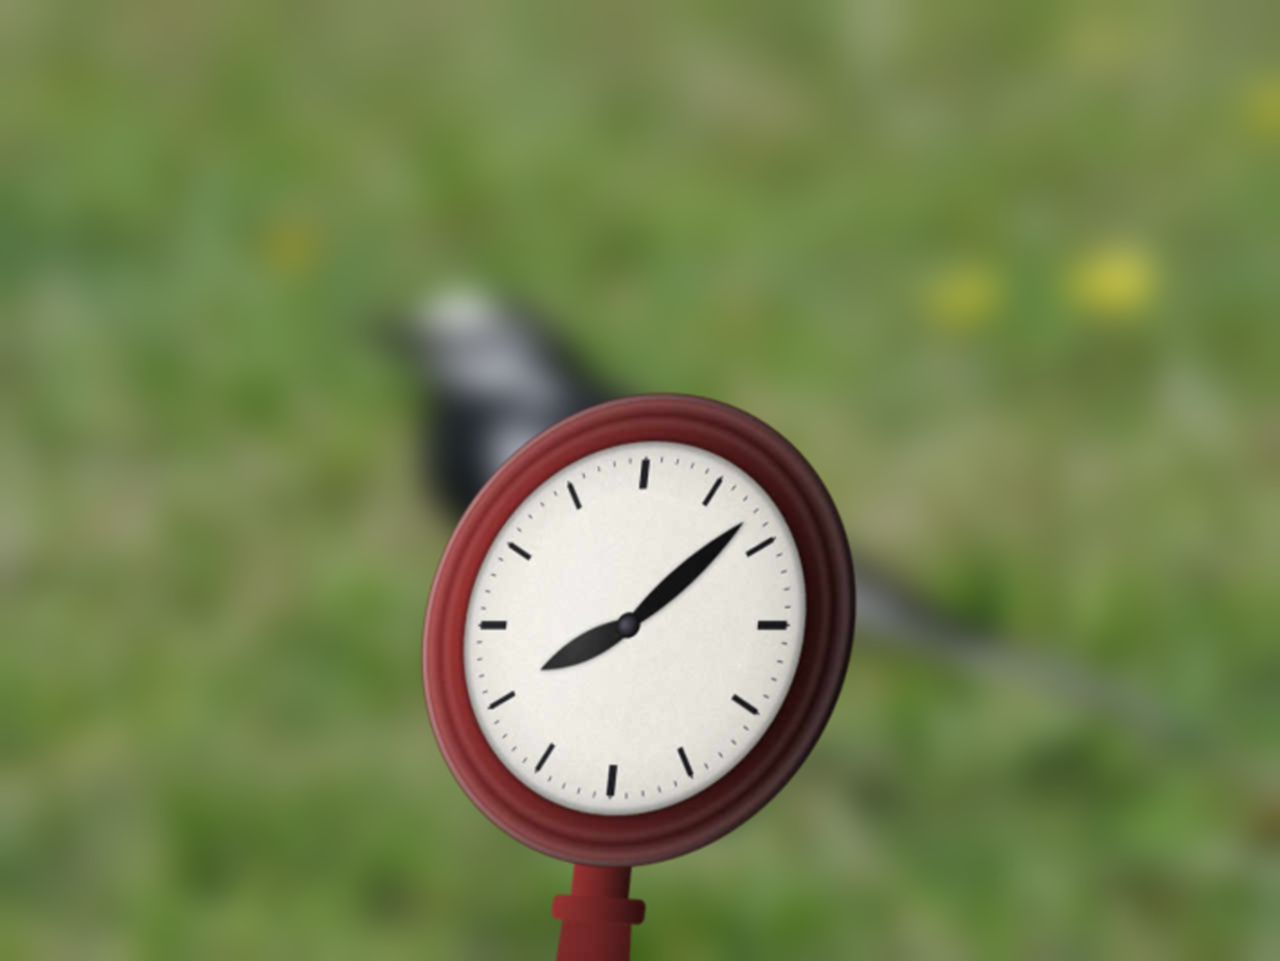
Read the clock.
8:08
